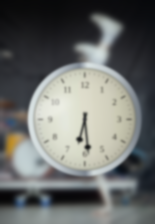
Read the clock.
6:29
